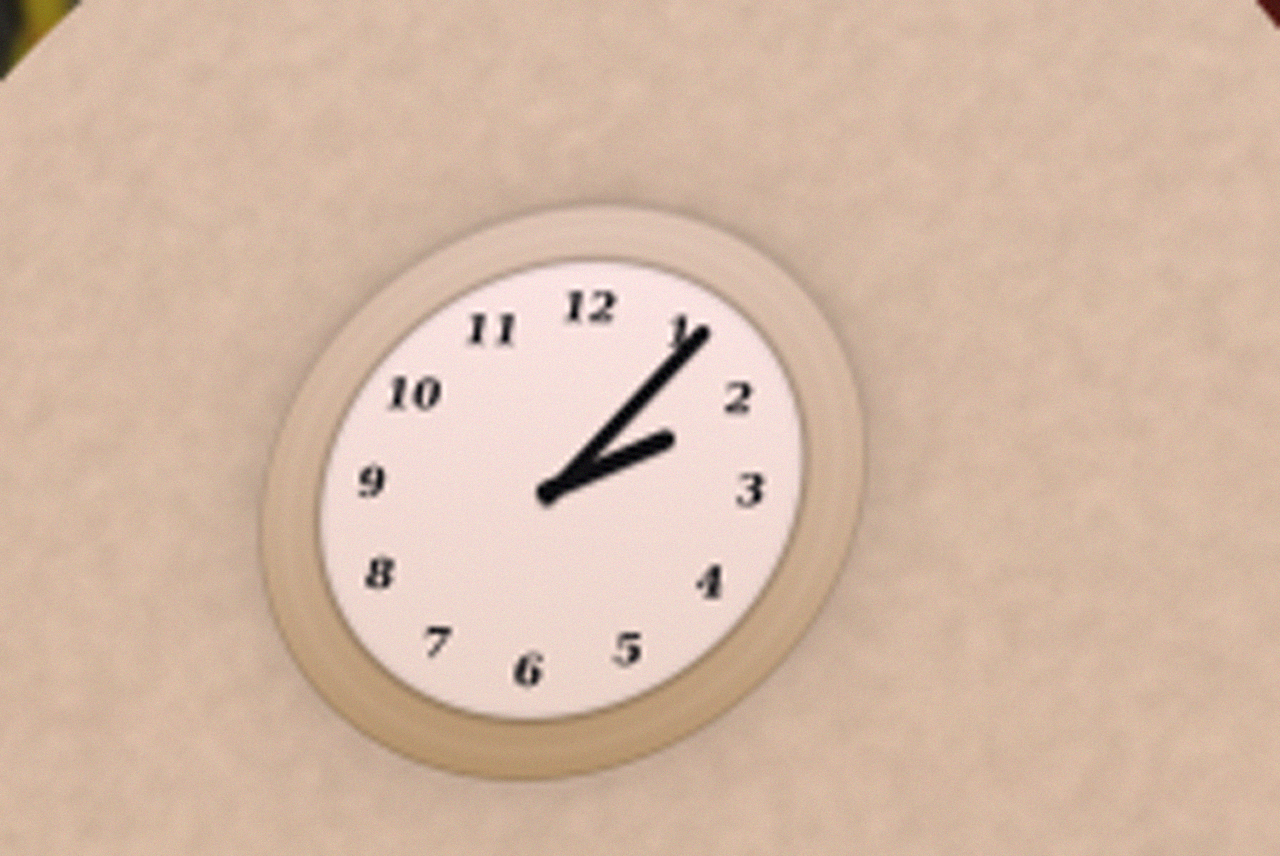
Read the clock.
2:06
